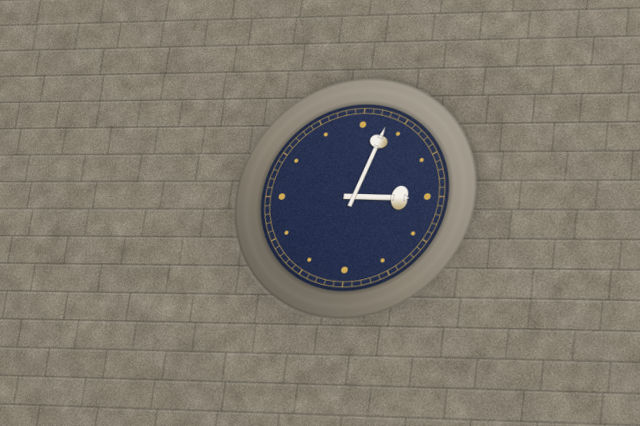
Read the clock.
3:03
